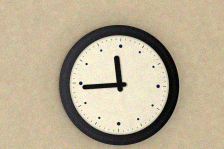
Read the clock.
11:44
